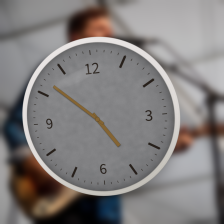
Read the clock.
4:52
